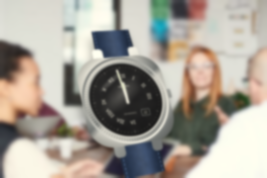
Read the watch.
11:59
